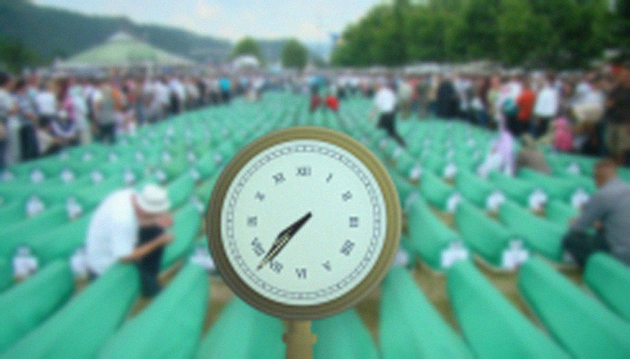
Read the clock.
7:37
